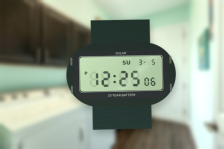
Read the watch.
12:25:06
